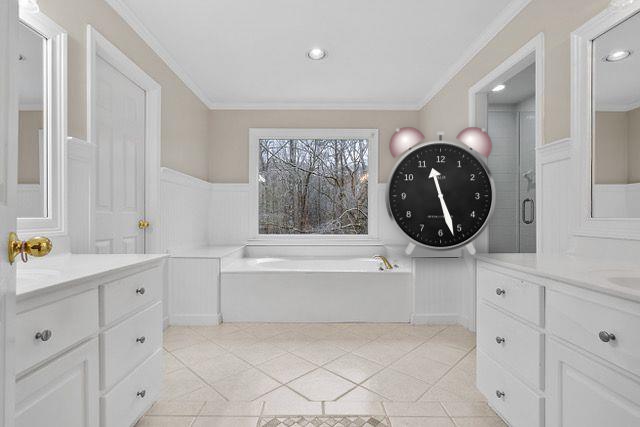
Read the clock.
11:27
